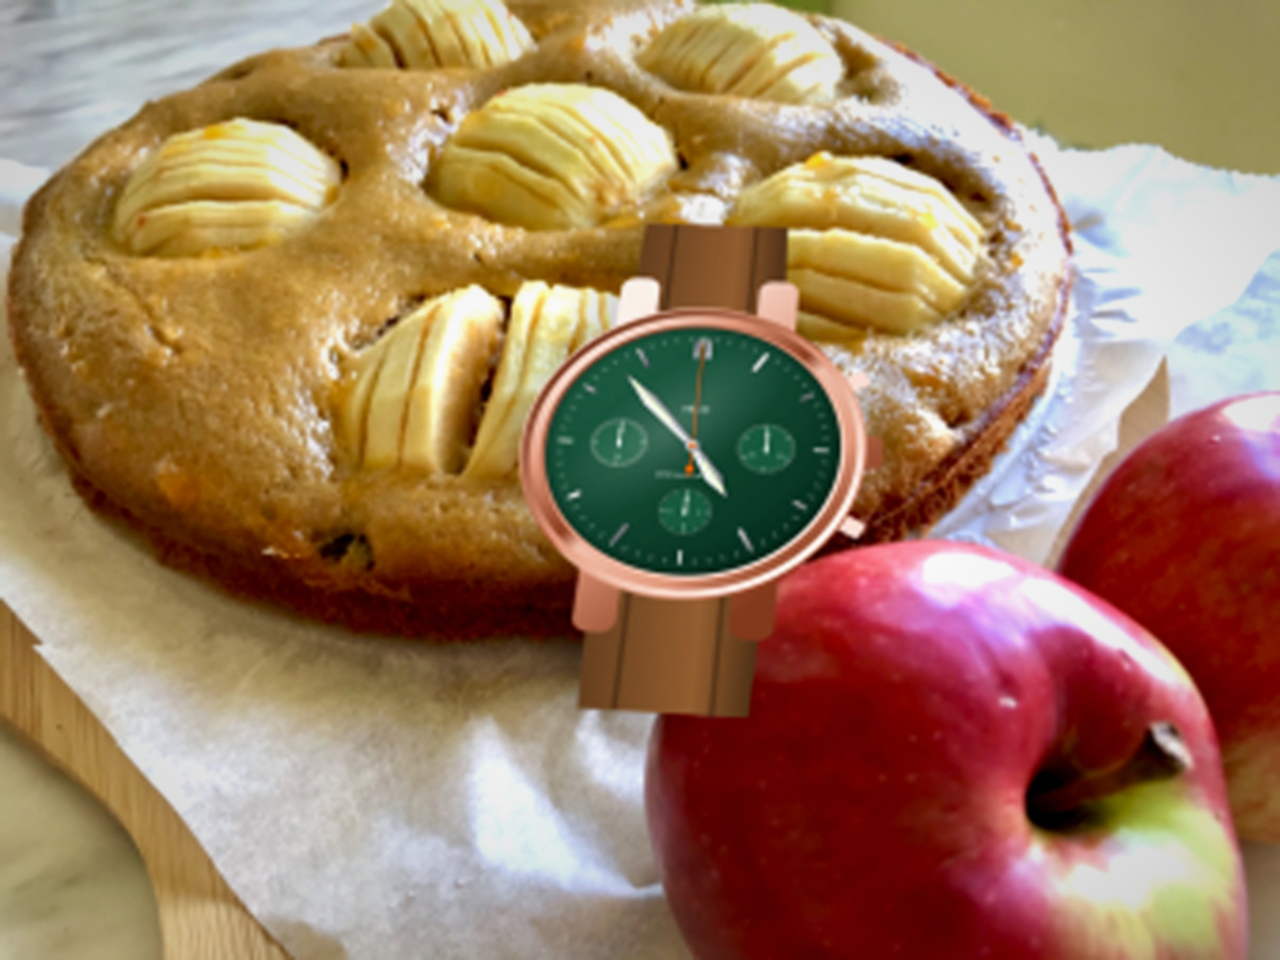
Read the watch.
4:53
